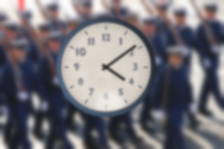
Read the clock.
4:09
